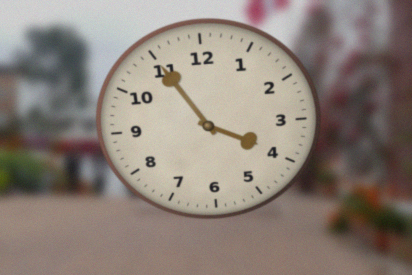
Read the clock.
3:55
